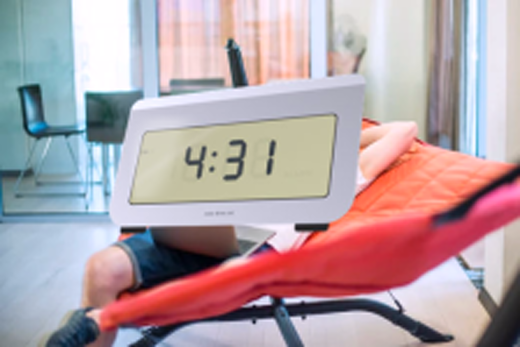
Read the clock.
4:31
